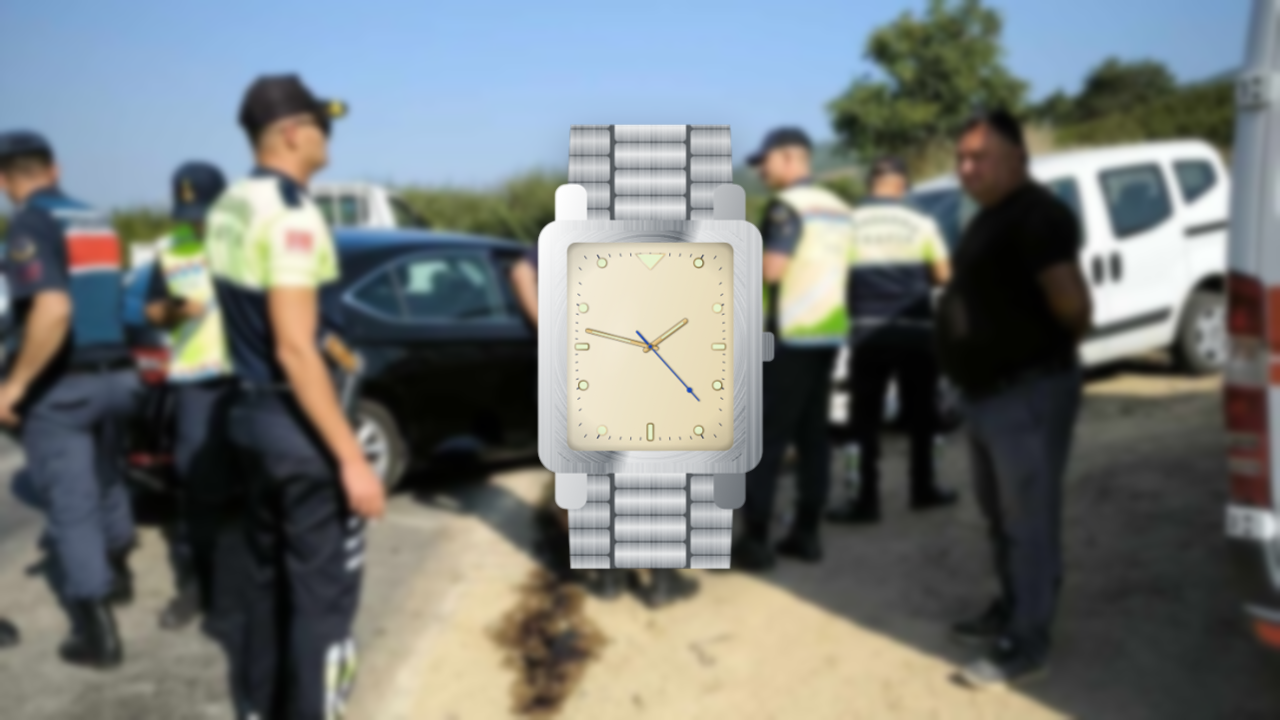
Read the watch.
1:47:23
